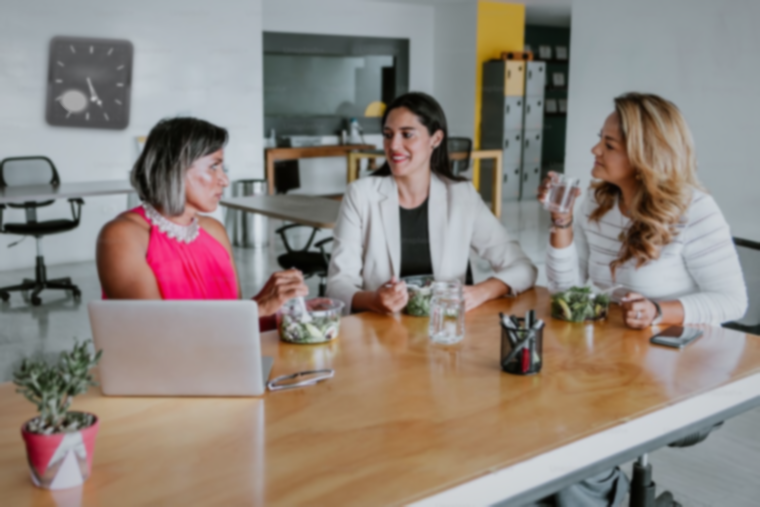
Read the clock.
5:25
